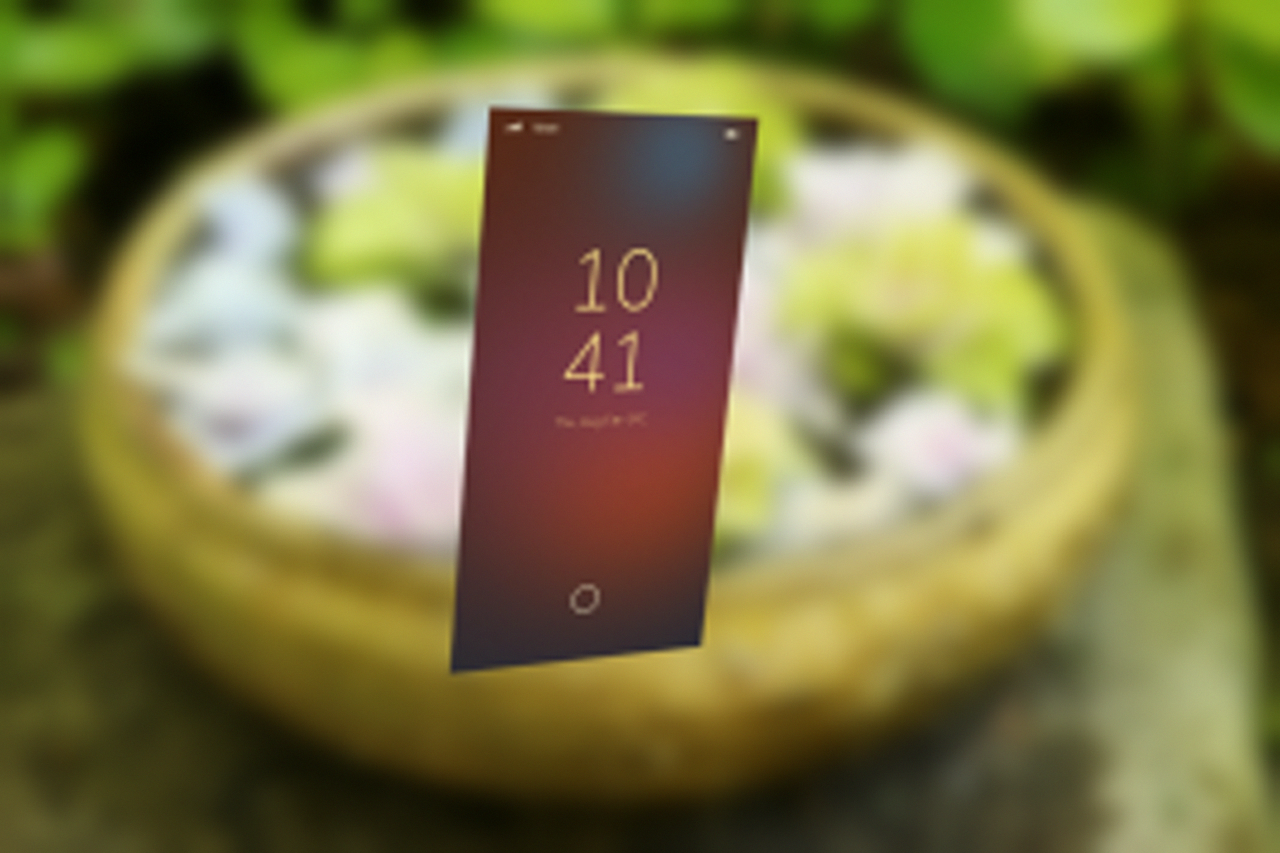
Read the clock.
10:41
